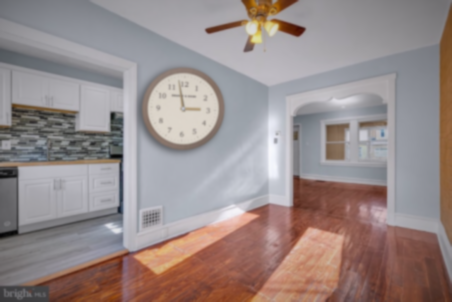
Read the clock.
2:58
